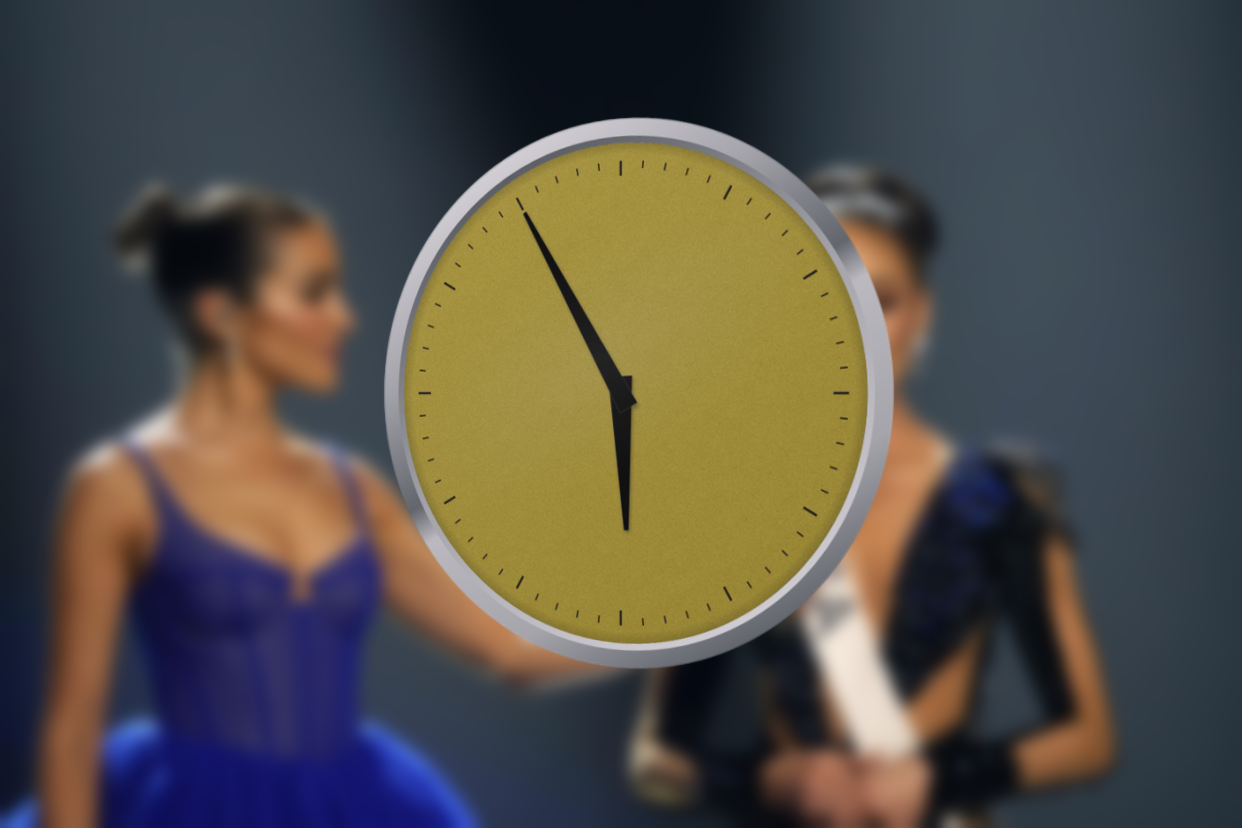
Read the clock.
5:55
